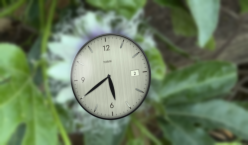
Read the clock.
5:40
